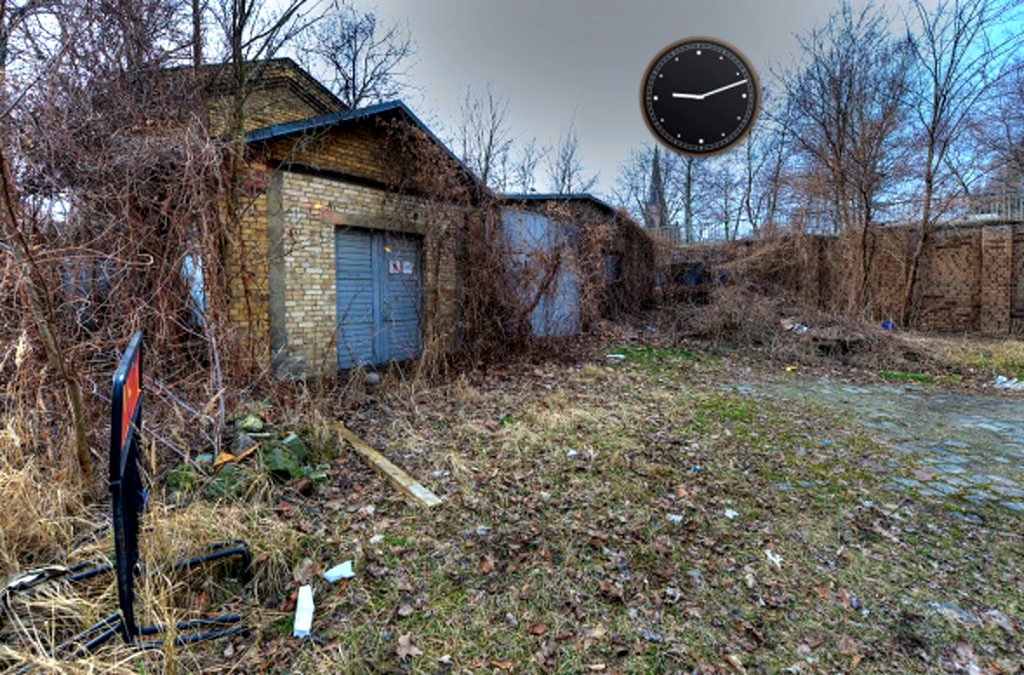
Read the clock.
9:12
